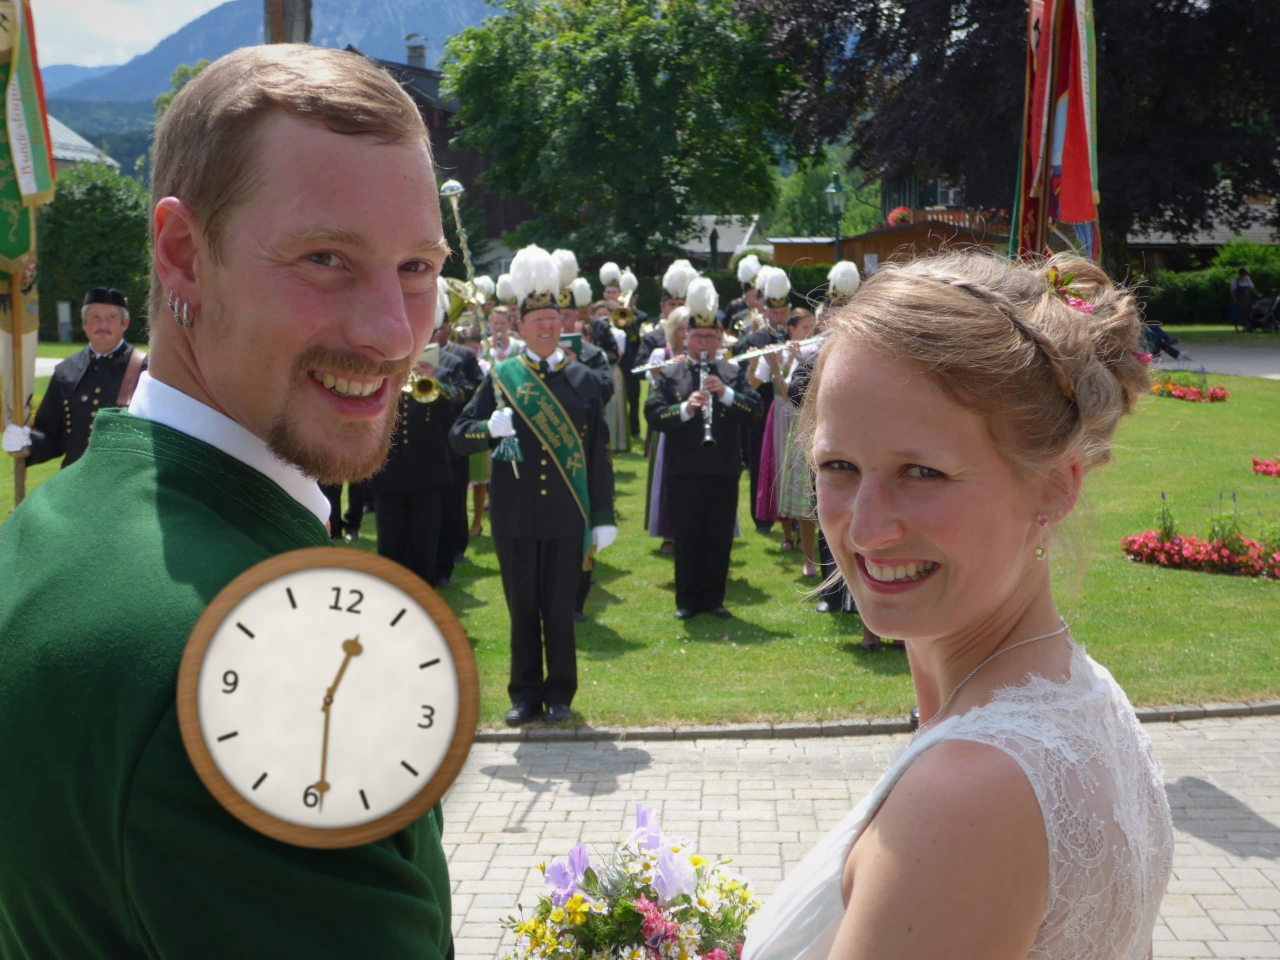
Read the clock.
12:29
